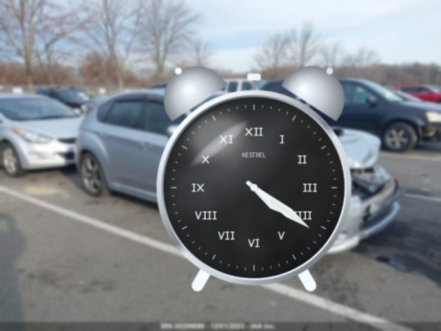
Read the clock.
4:21
